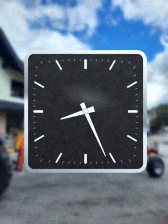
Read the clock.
8:26
